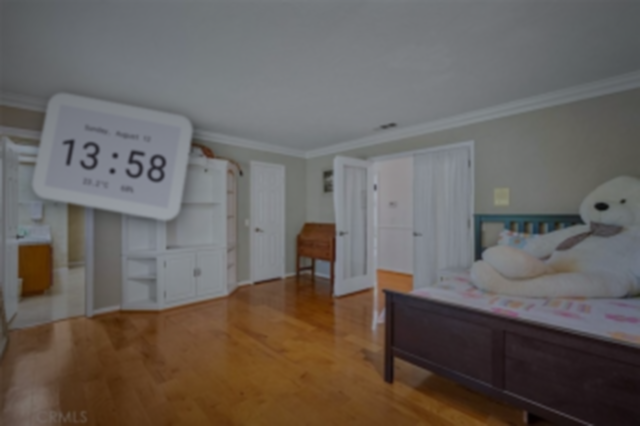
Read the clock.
13:58
